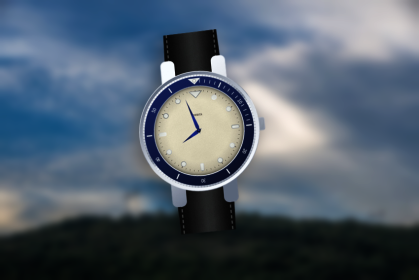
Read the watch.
7:57
